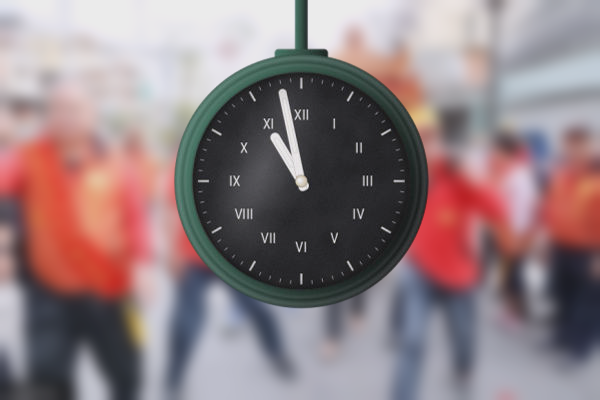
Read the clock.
10:58
